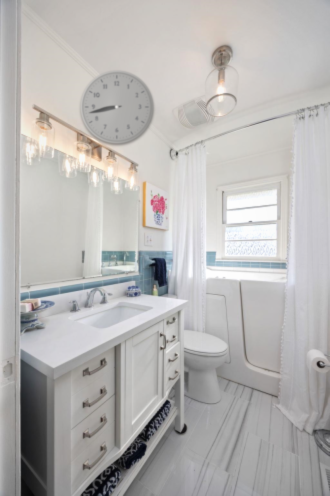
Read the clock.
8:43
